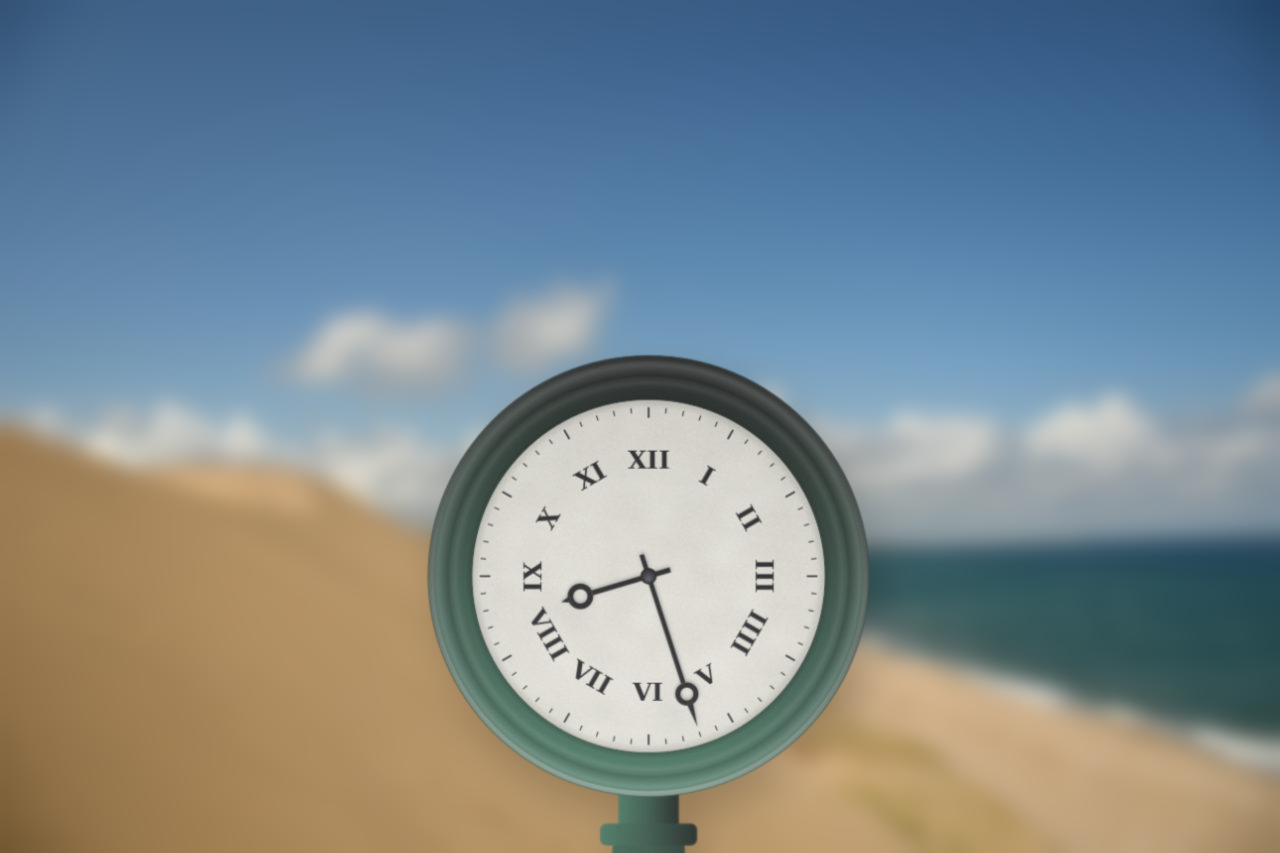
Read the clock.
8:27
